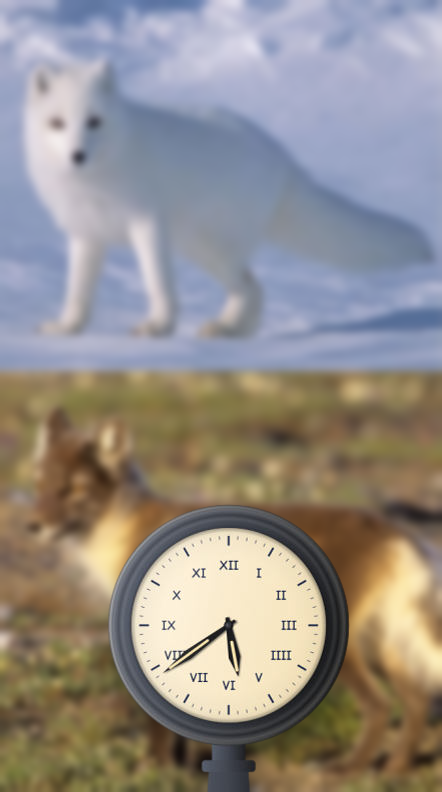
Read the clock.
5:39
